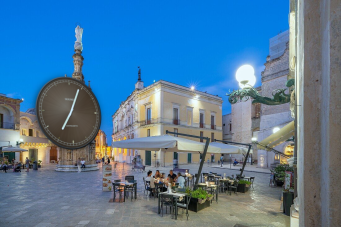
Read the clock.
7:04
